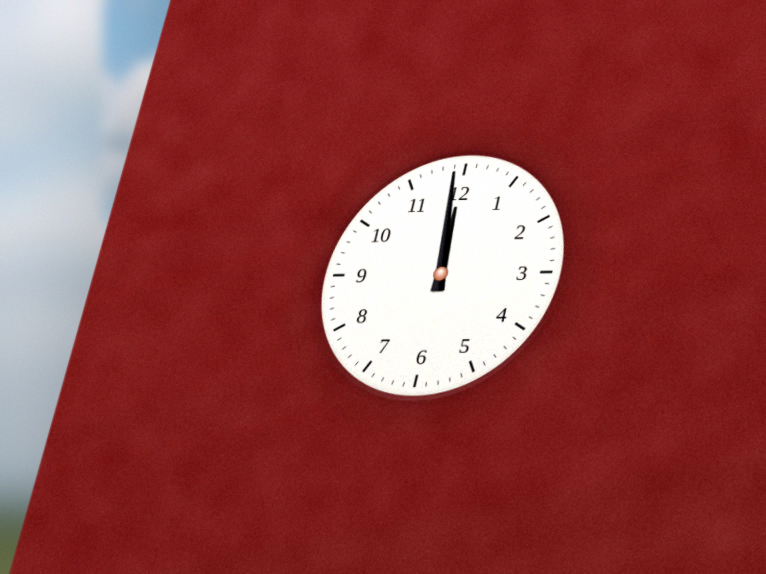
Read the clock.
11:59
